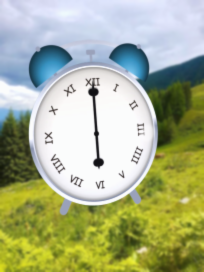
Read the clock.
6:00
